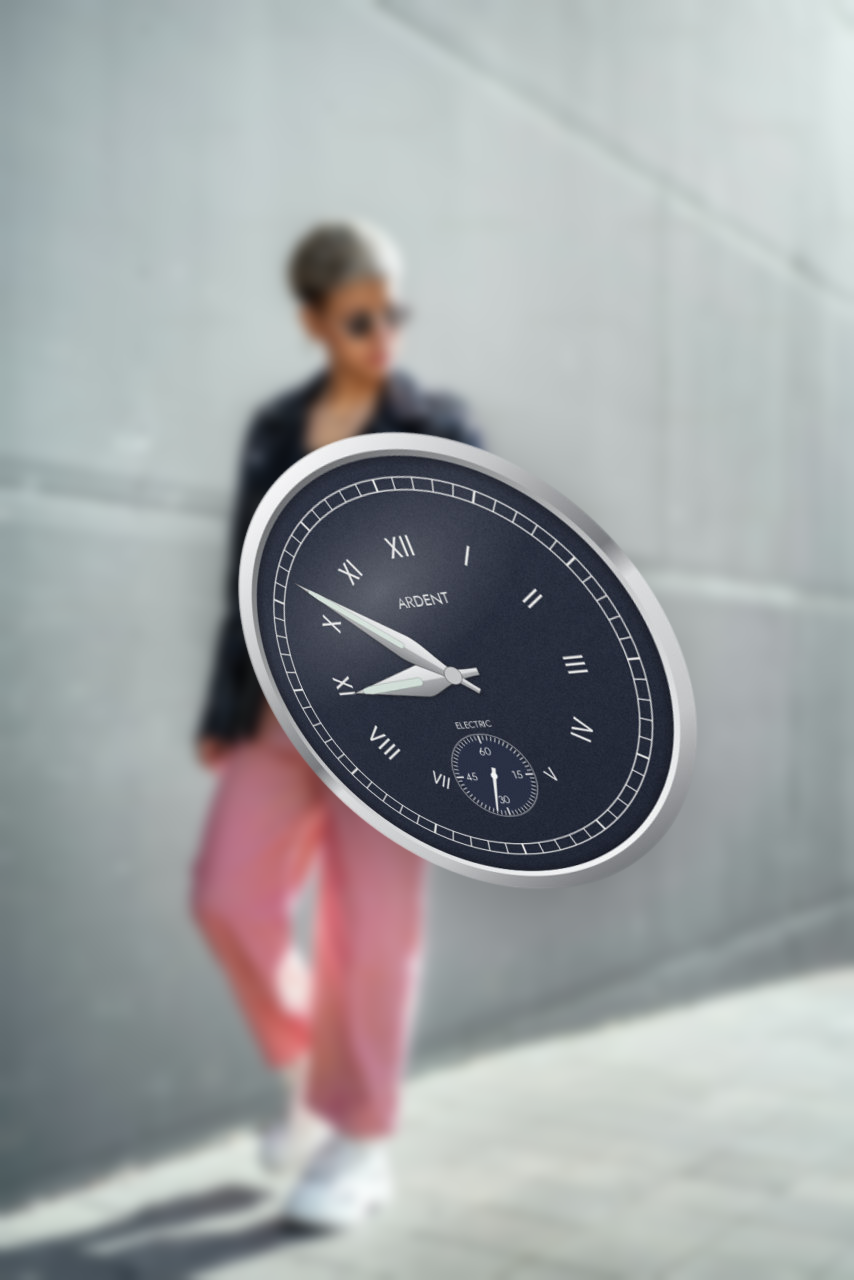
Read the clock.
8:51:33
